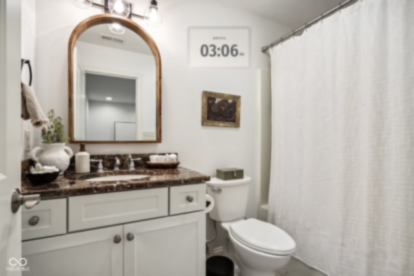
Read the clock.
3:06
